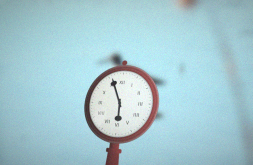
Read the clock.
5:56
